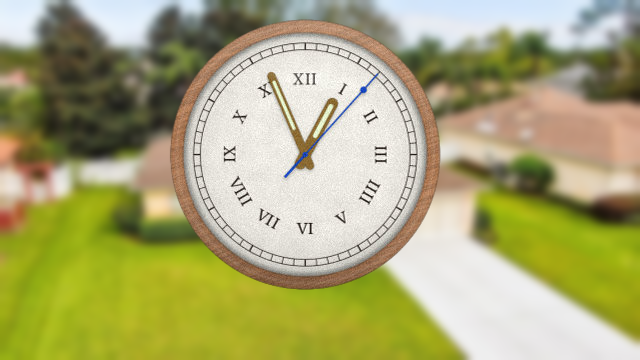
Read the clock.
12:56:07
